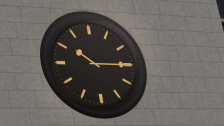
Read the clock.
10:15
